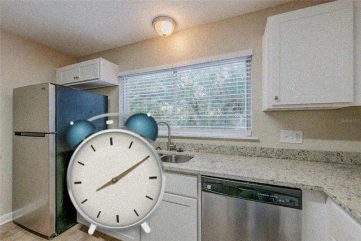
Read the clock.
8:10
